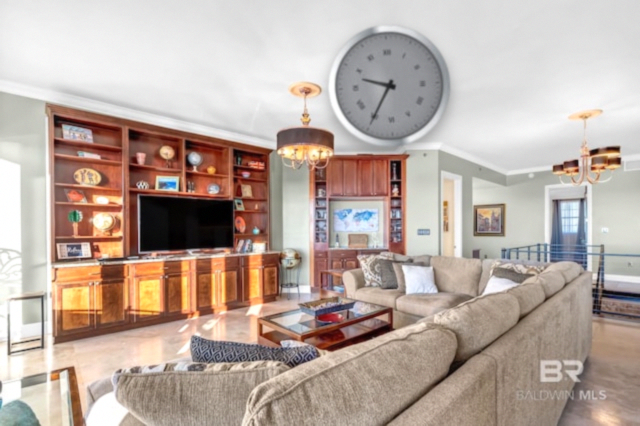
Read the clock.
9:35
